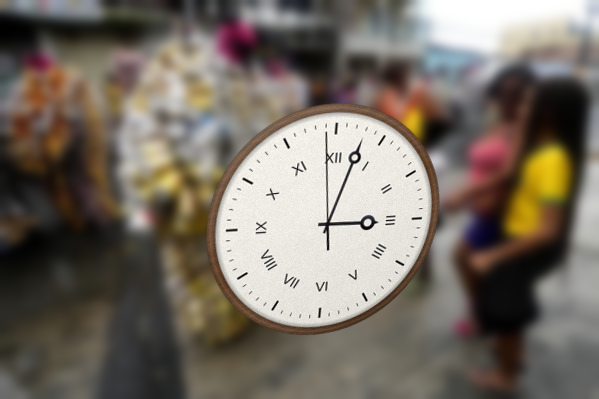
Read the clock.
3:02:59
